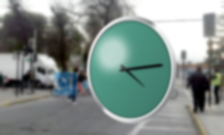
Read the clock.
4:14
